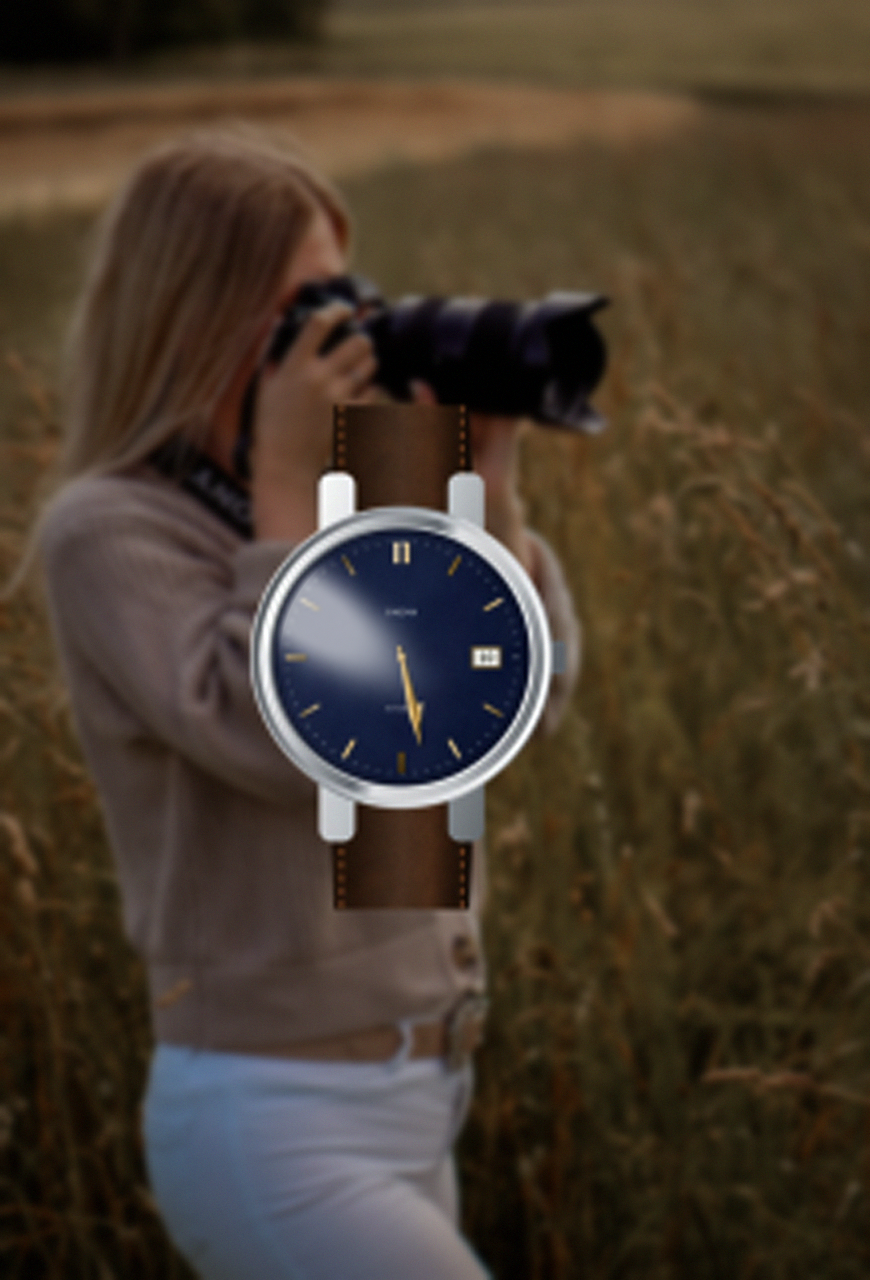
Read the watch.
5:28
